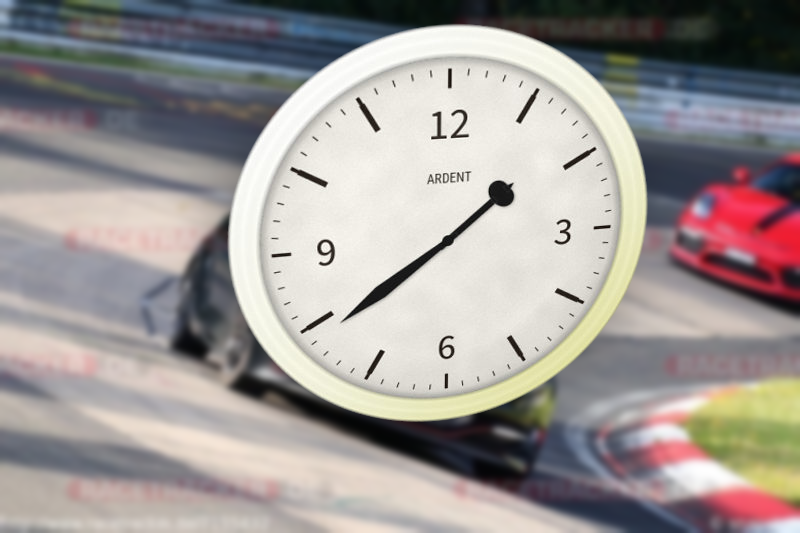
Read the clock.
1:39
